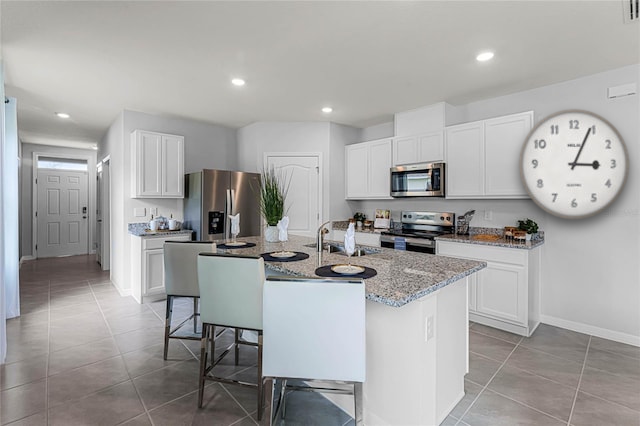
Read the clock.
3:04
